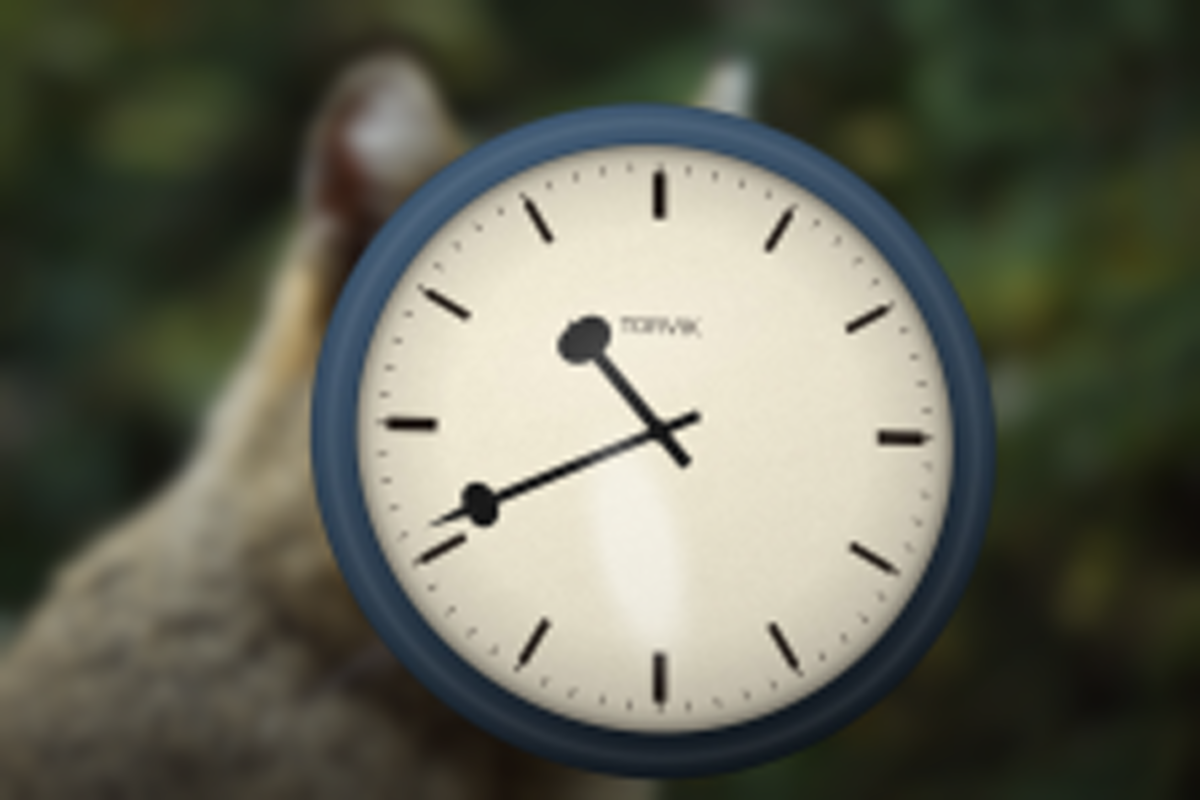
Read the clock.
10:41
